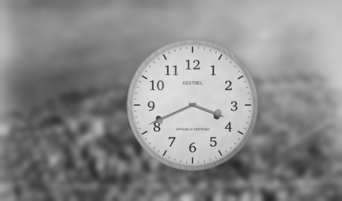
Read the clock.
3:41
